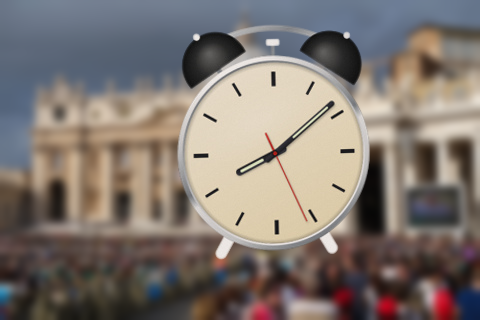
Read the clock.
8:08:26
